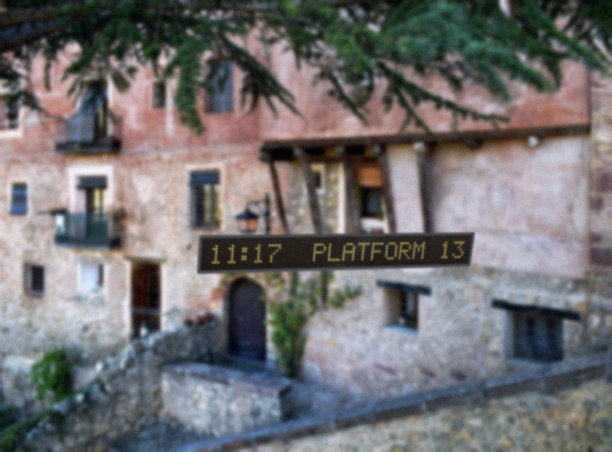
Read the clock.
11:17
